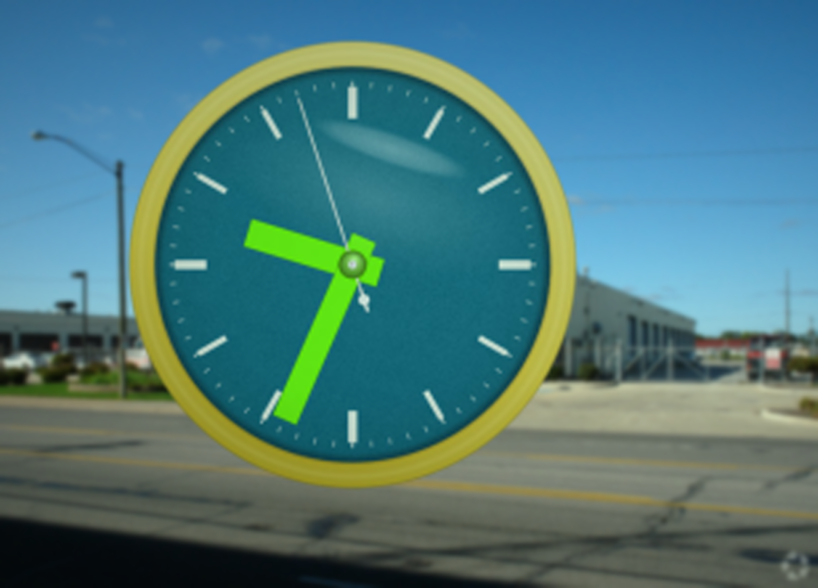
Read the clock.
9:33:57
